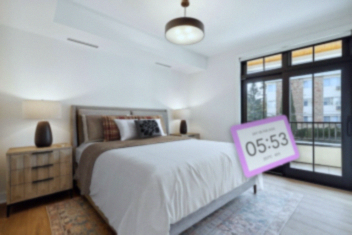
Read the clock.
5:53
